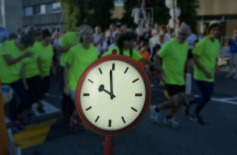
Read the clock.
9:59
